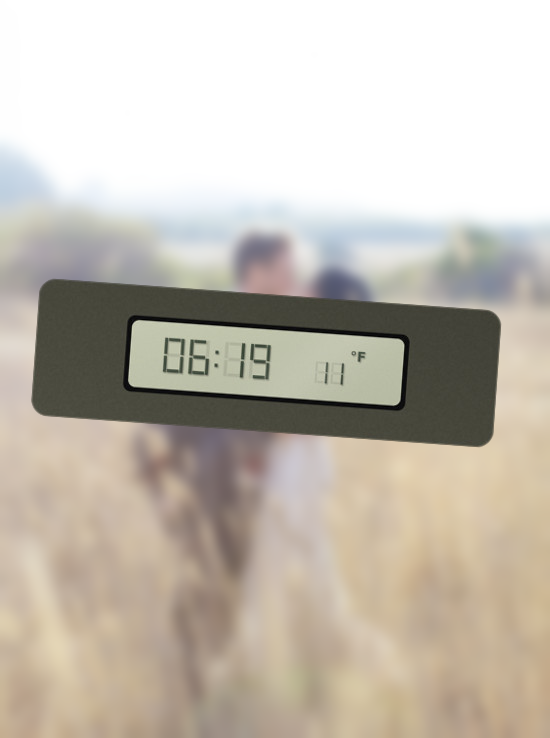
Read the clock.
6:19
